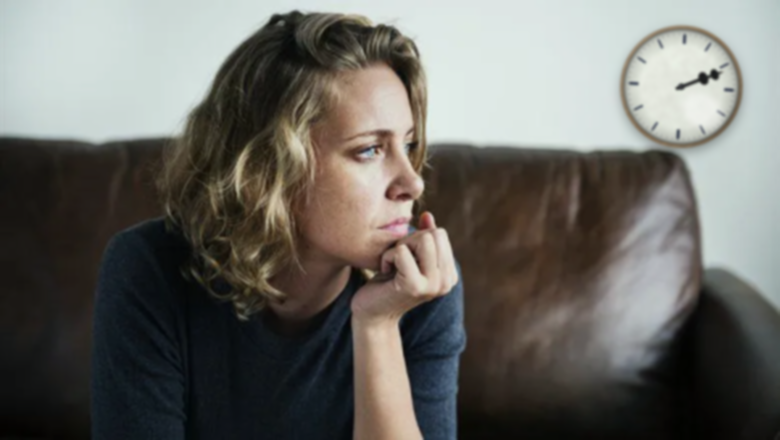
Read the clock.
2:11
